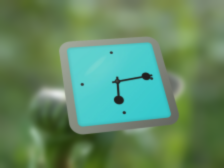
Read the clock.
6:14
